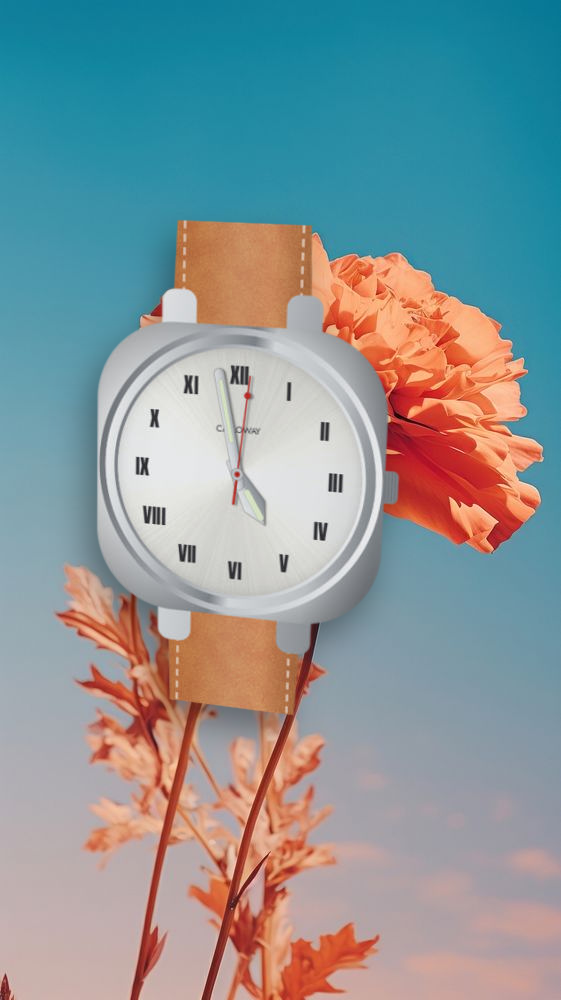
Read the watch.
4:58:01
